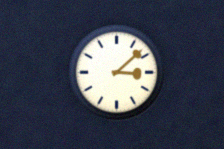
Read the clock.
3:08
